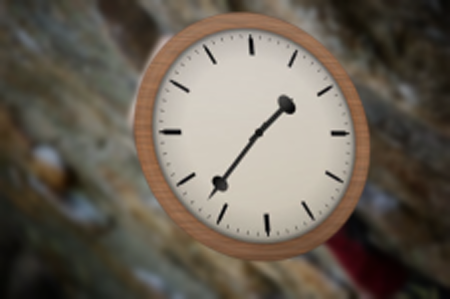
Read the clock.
1:37
